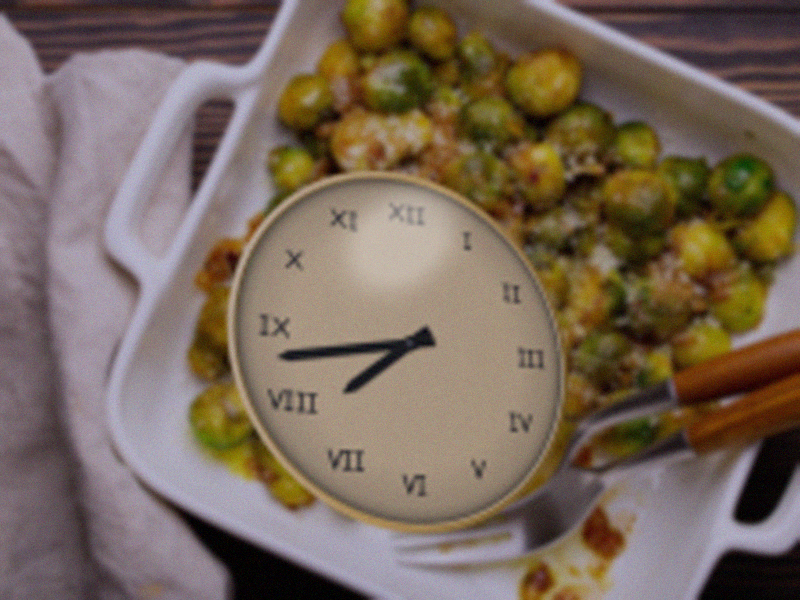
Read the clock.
7:43
